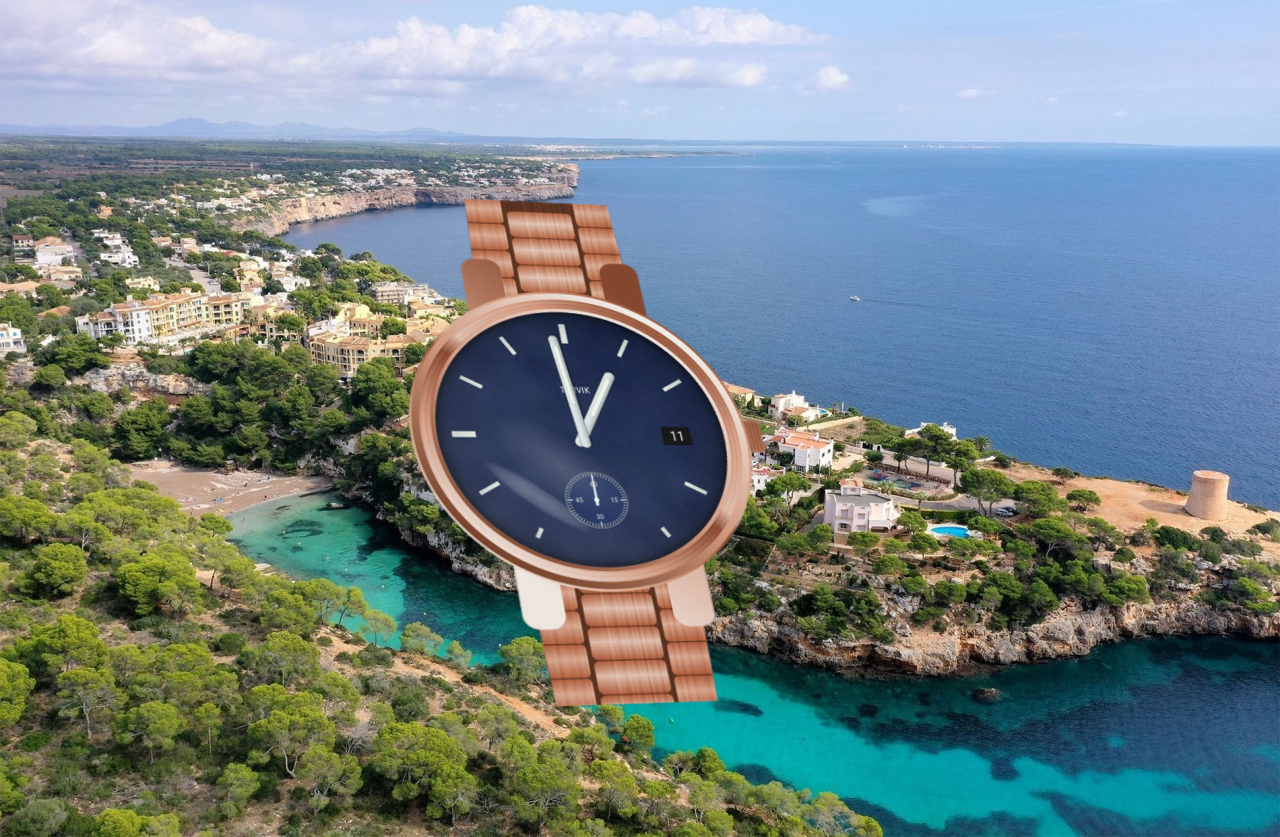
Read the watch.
12:59
